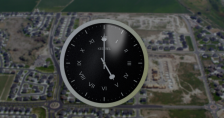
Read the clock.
5:00
